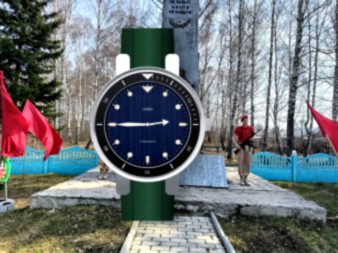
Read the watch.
2:45
